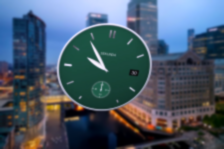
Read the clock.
9:54
